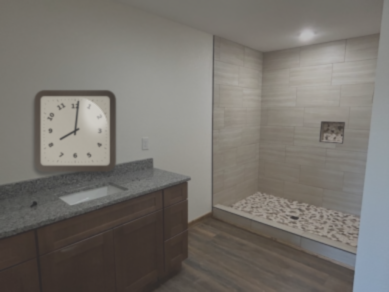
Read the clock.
8:01
